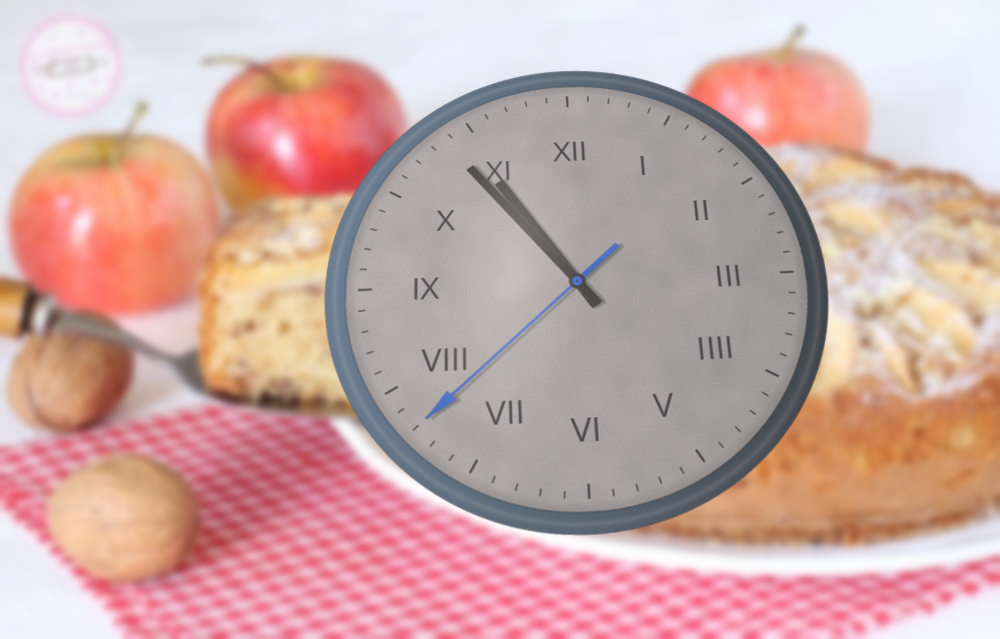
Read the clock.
10:53:38
